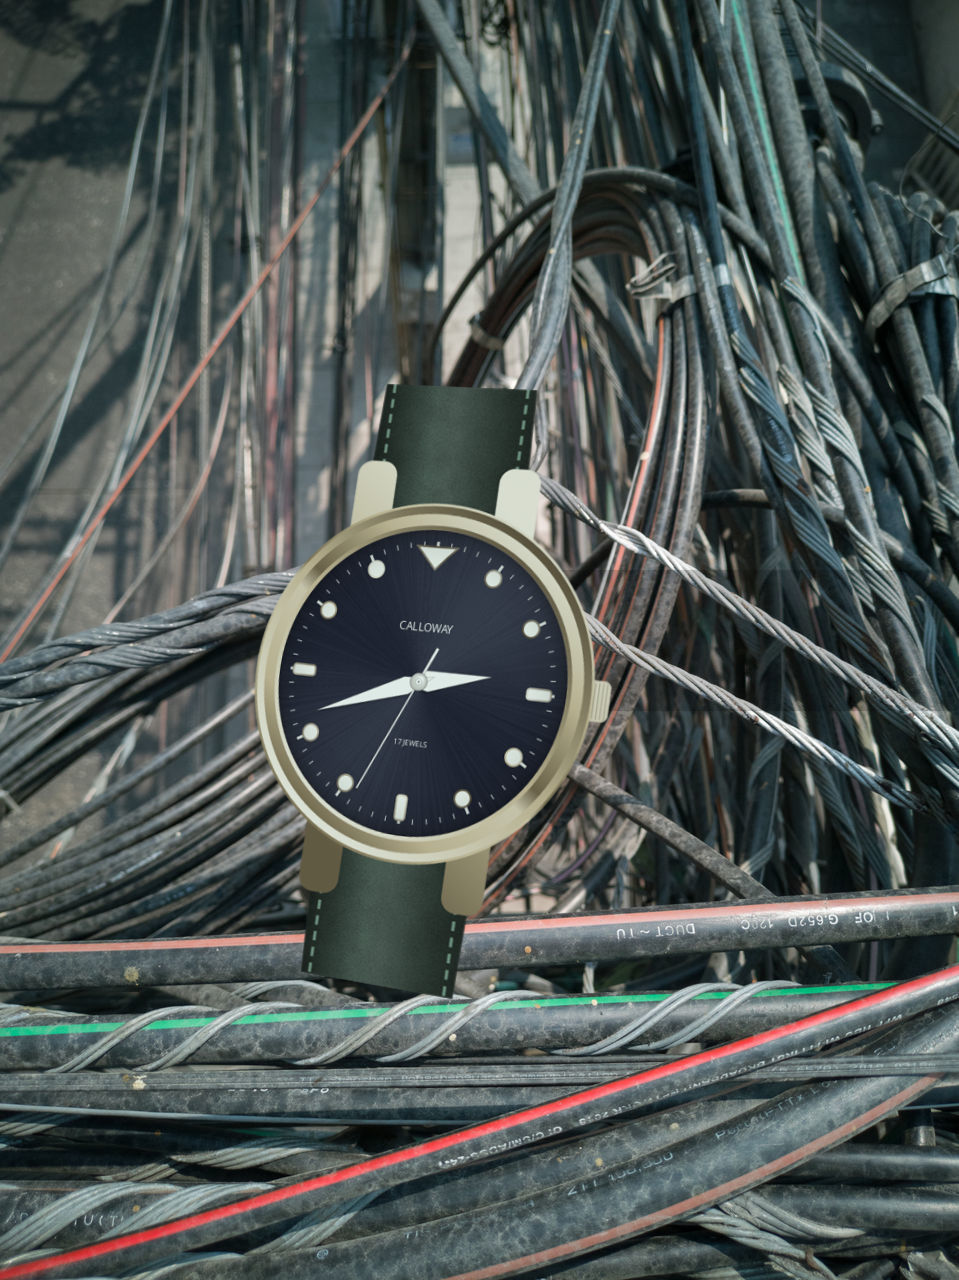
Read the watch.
2:41:34
